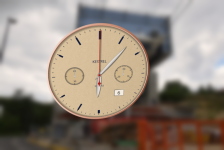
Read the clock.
6:07
